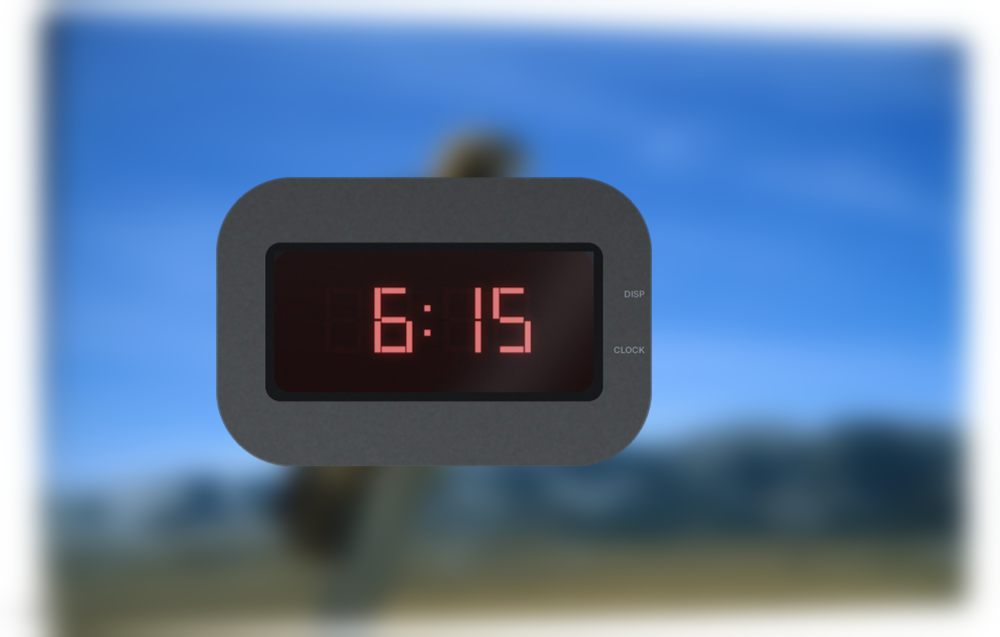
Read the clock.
6:15
